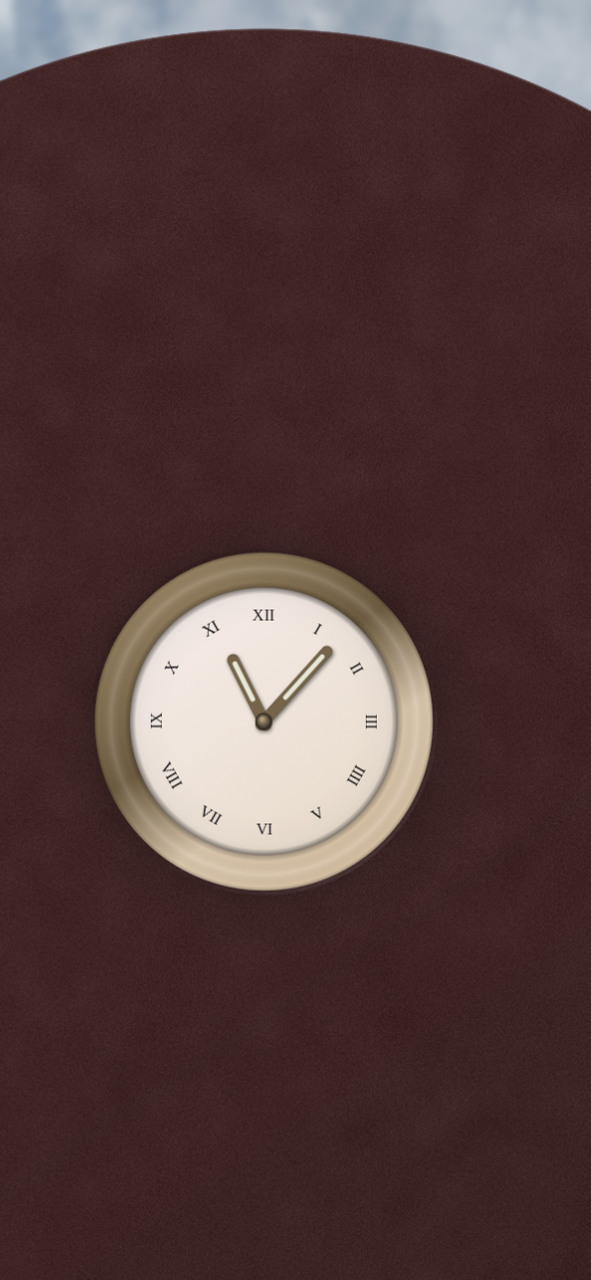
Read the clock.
11:07
